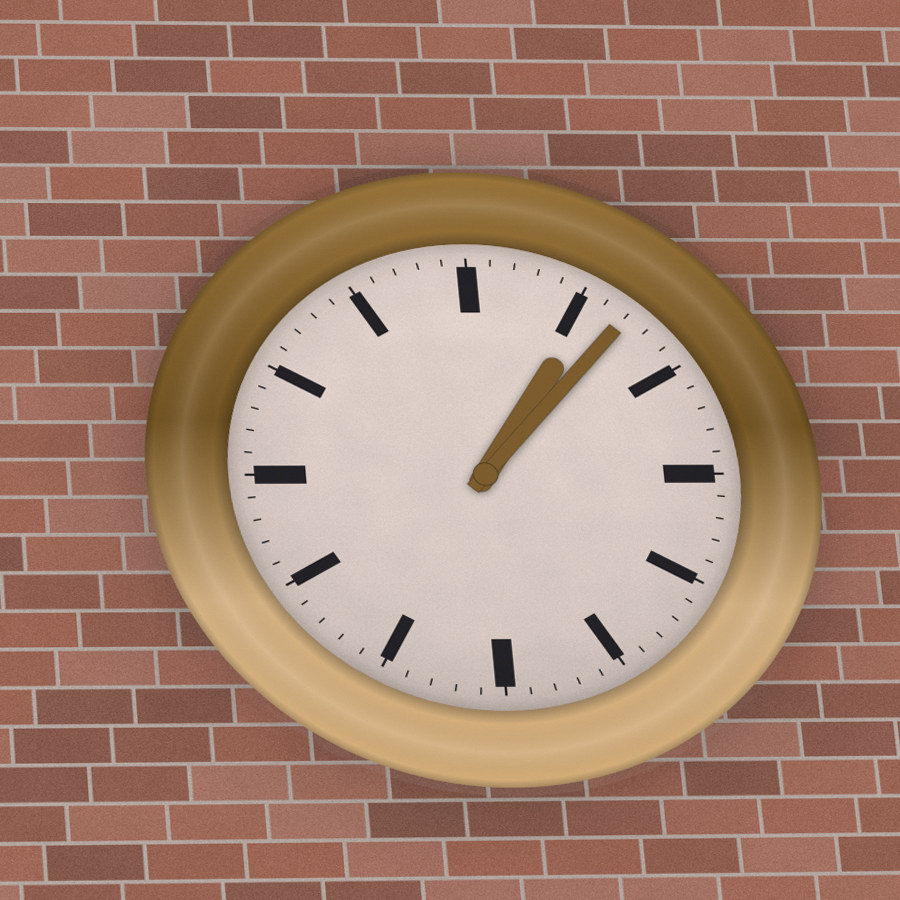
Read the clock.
1:07
